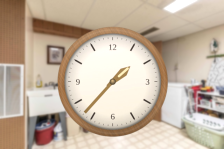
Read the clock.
1:37
